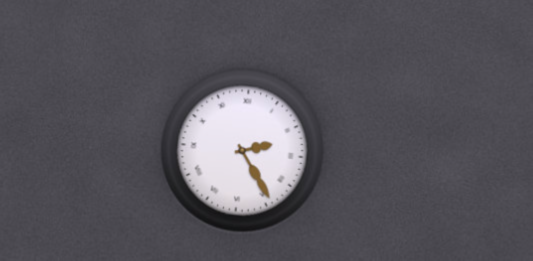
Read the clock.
2:24
